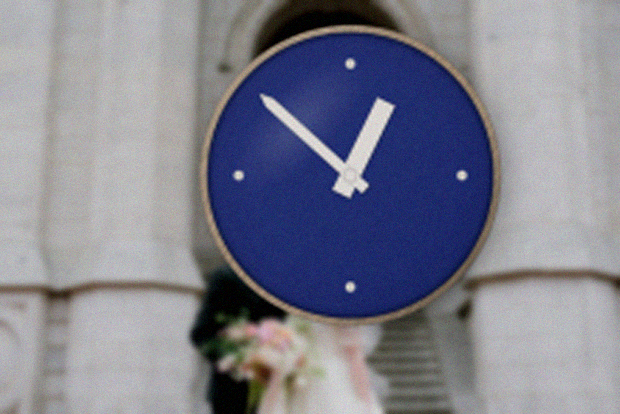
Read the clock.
12:52
